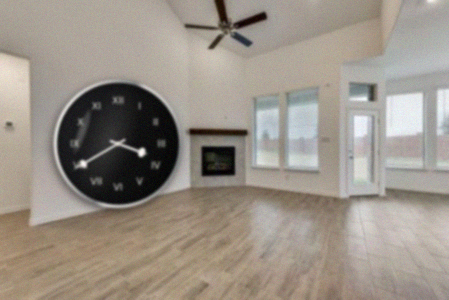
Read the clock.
3:40
